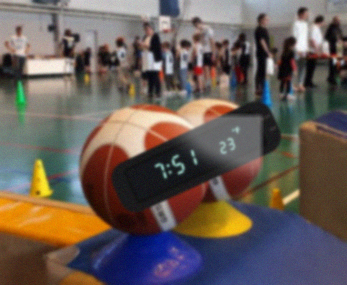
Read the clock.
7:51
